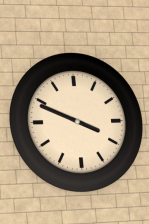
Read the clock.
3:49
